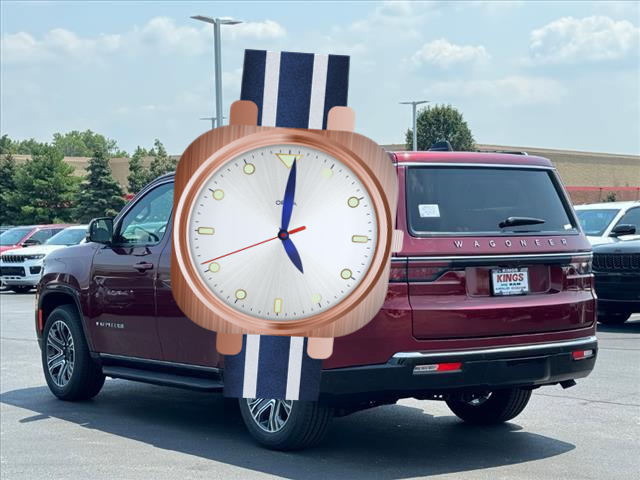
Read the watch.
5:00:41
